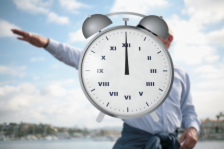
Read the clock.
12:00
